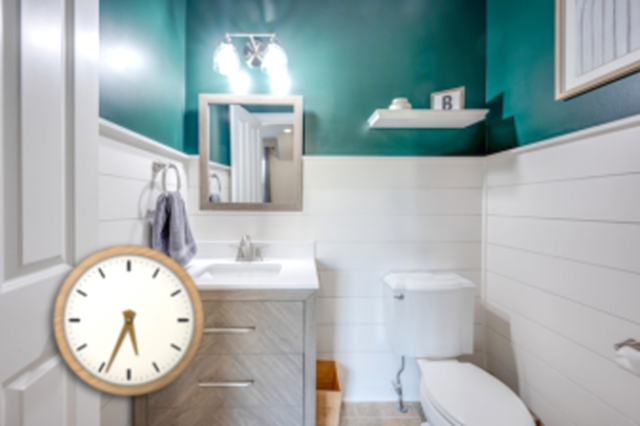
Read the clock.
5:34
